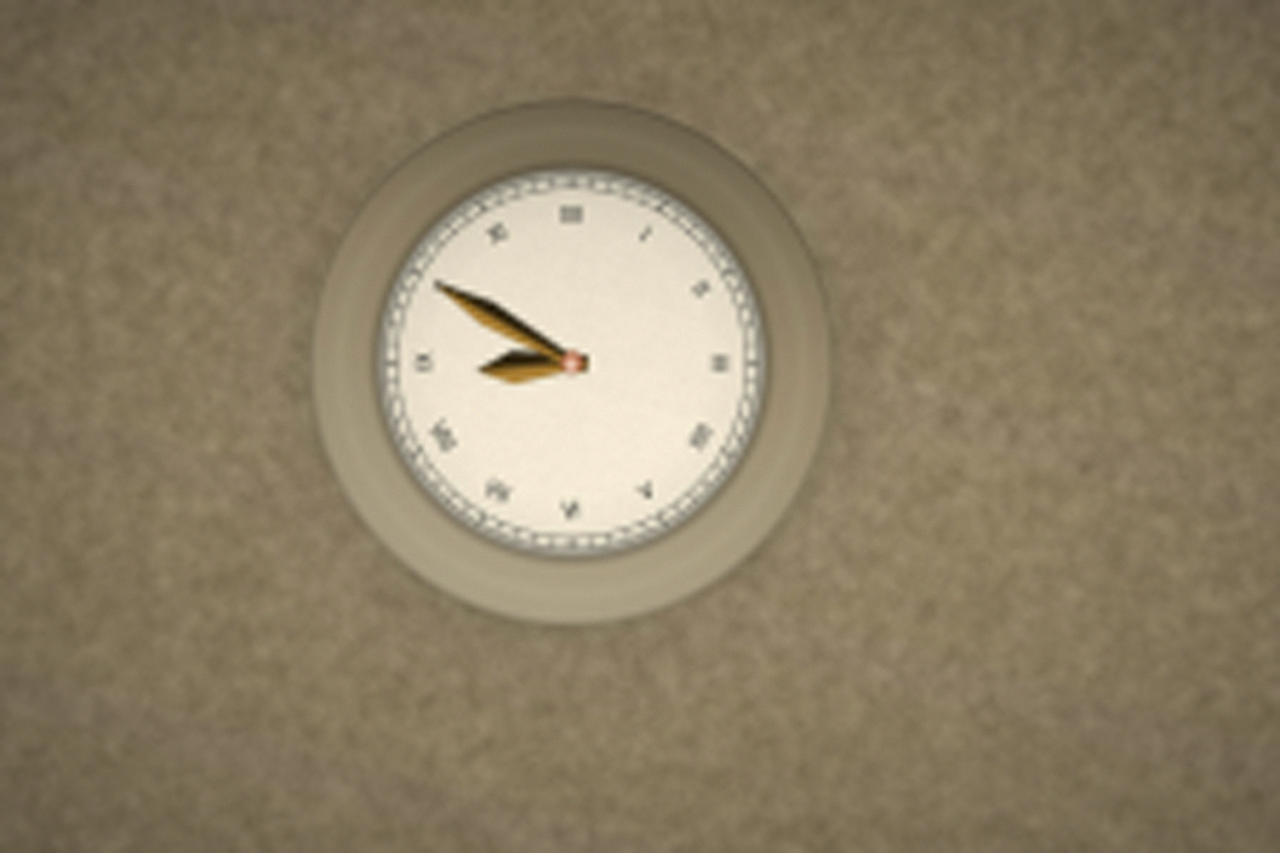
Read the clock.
8:50
